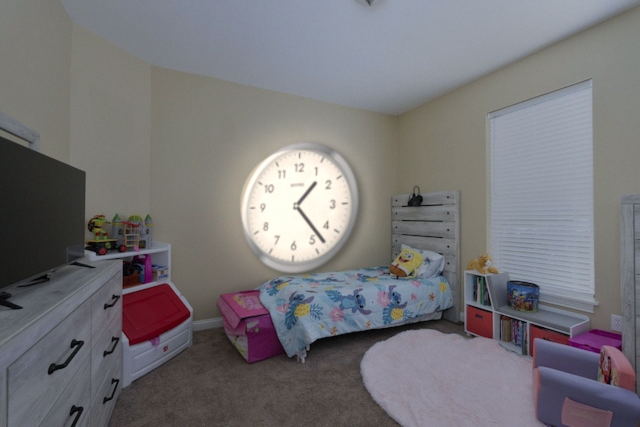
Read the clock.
1:23
